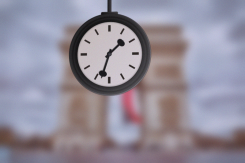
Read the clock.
1:33
